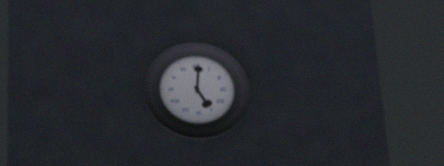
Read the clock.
5:01
